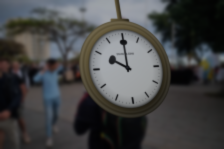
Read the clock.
10:00
